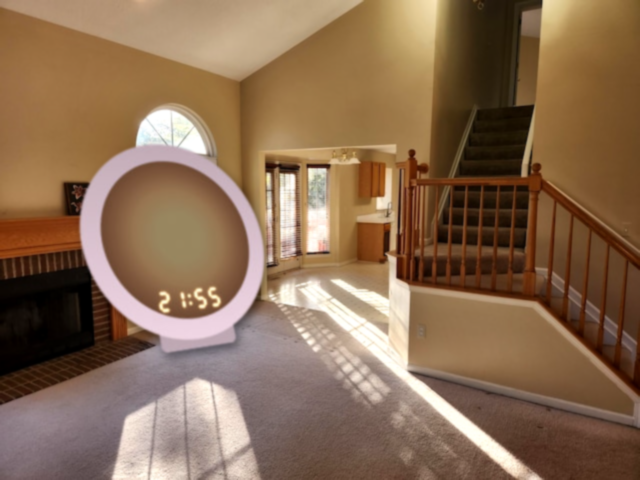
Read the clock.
21:55
